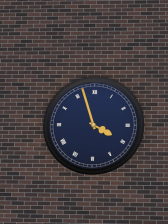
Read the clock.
3:57
